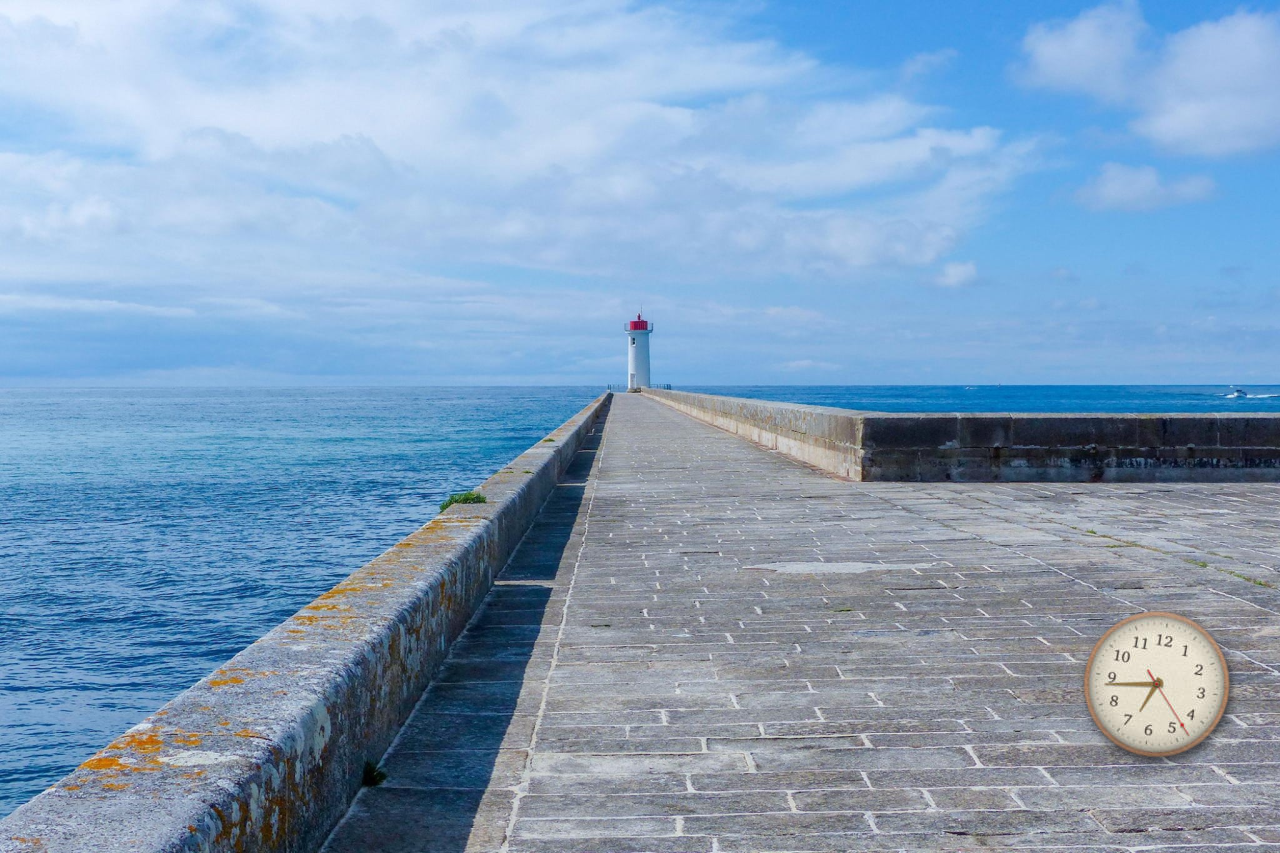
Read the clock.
6:43:23
